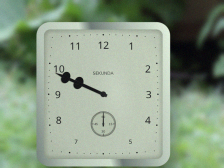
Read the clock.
9:49
